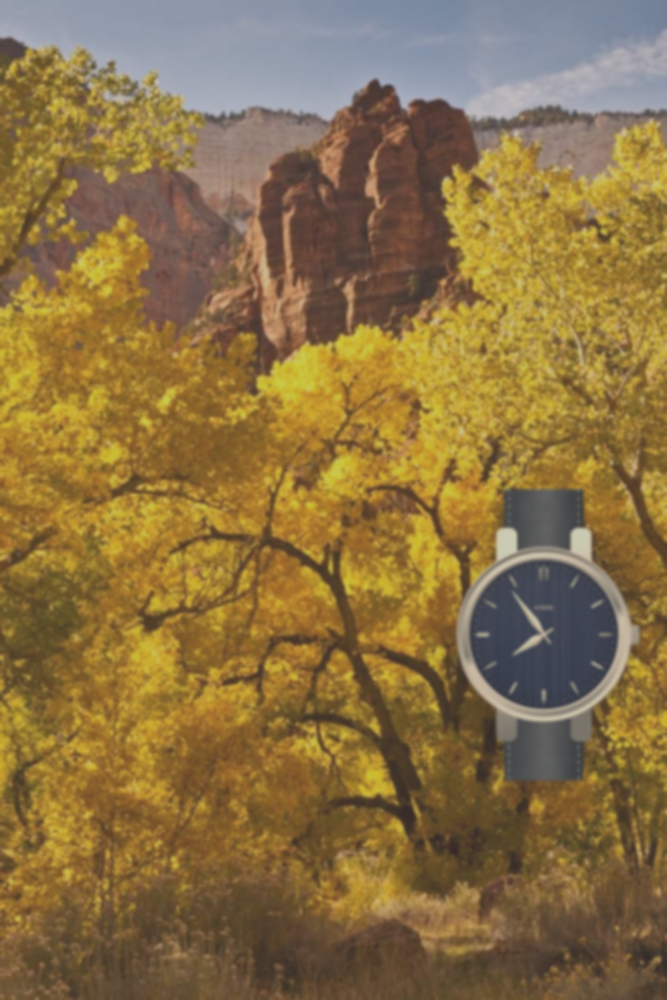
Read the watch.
7:54
